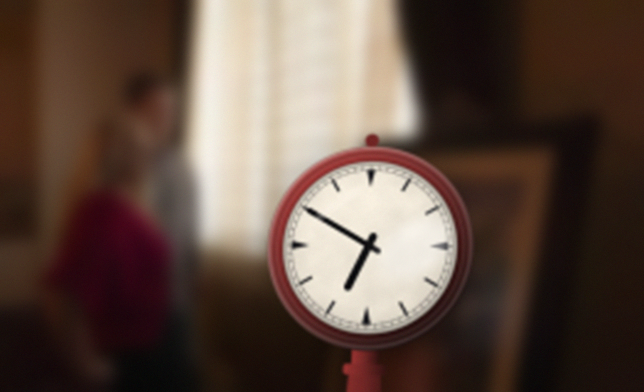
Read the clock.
6:50
